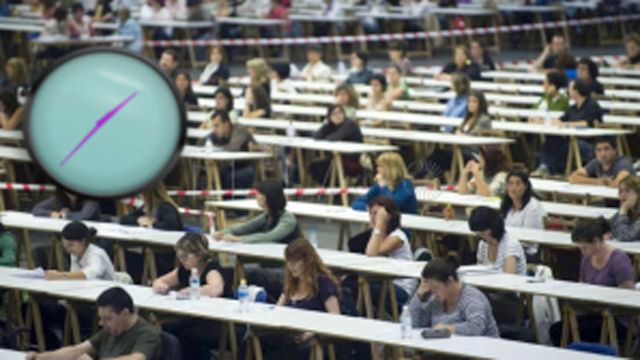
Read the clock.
1:37
